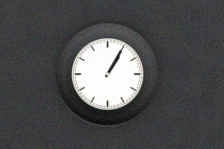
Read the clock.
1:05
